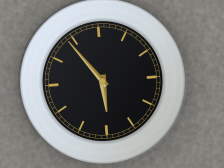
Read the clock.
5:54
